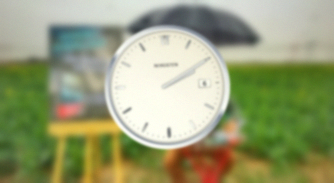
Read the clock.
2:10
